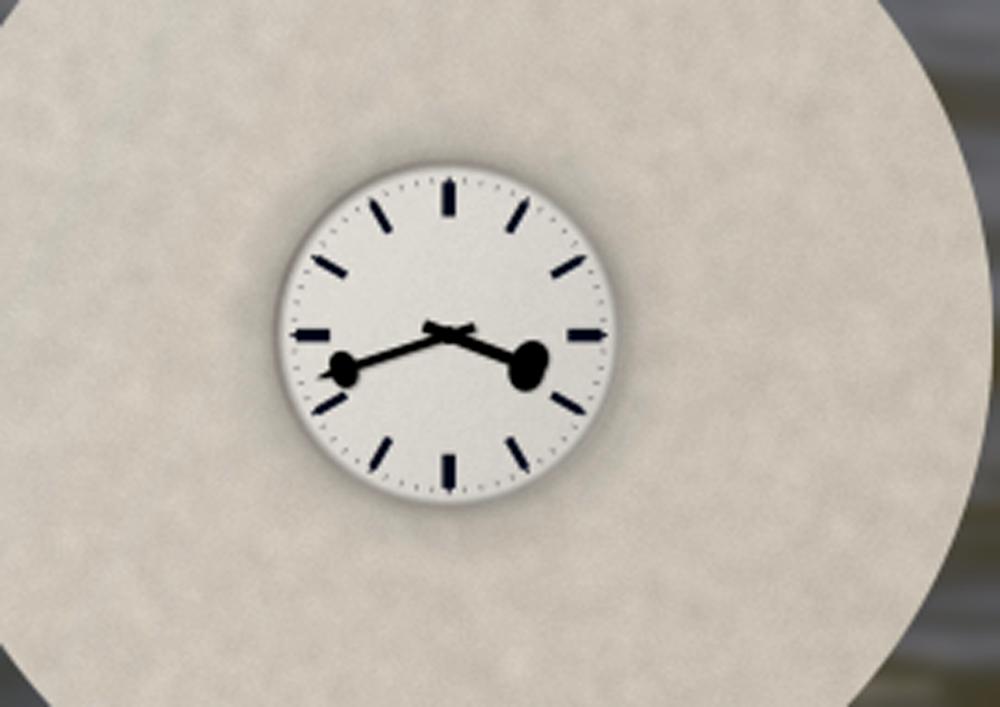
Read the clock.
3:42
